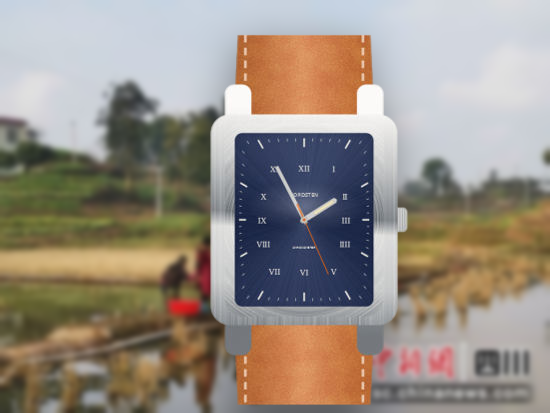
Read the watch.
1:55:26
